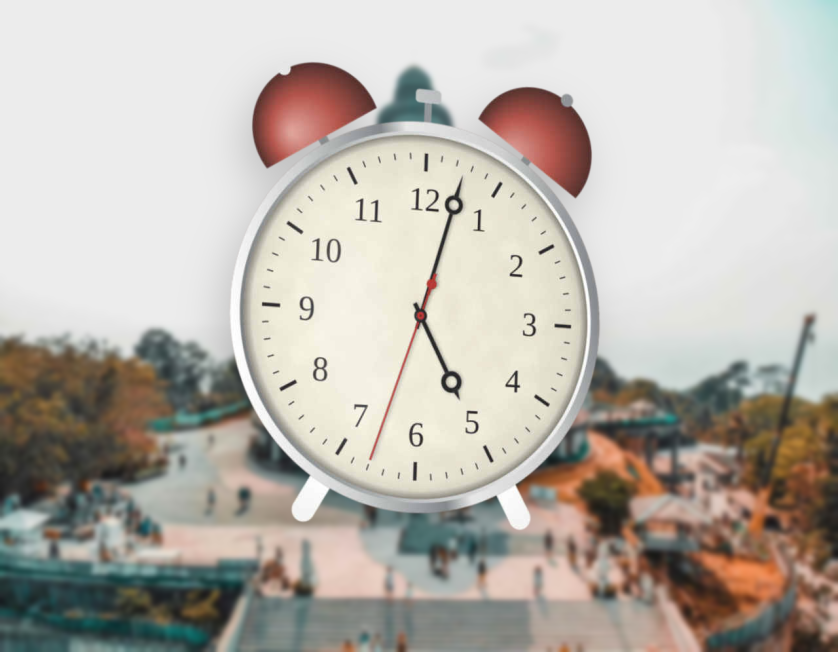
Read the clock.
5:02:33
